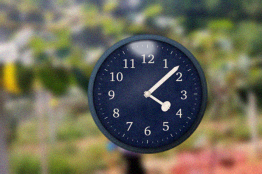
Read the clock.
4:08
